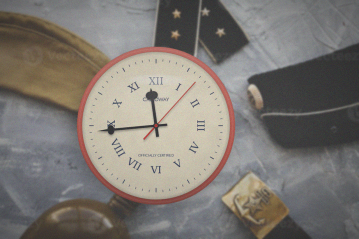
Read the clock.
11:44:07
